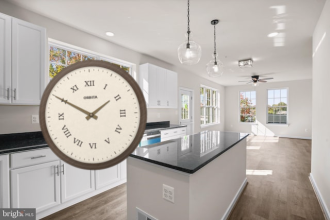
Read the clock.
1:50
